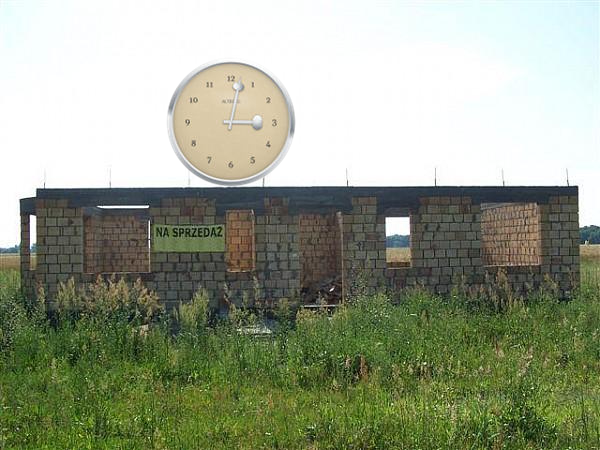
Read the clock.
3:02
